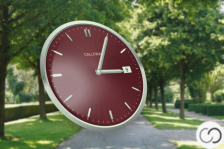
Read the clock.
3:05
